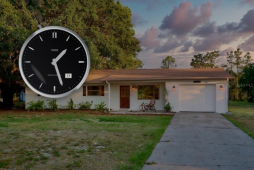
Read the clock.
1:27
